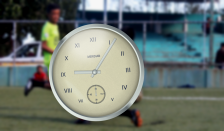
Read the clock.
9:06
